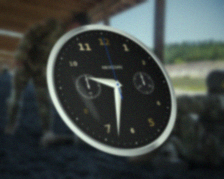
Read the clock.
9:33
